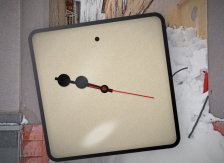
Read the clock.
9:48:18
